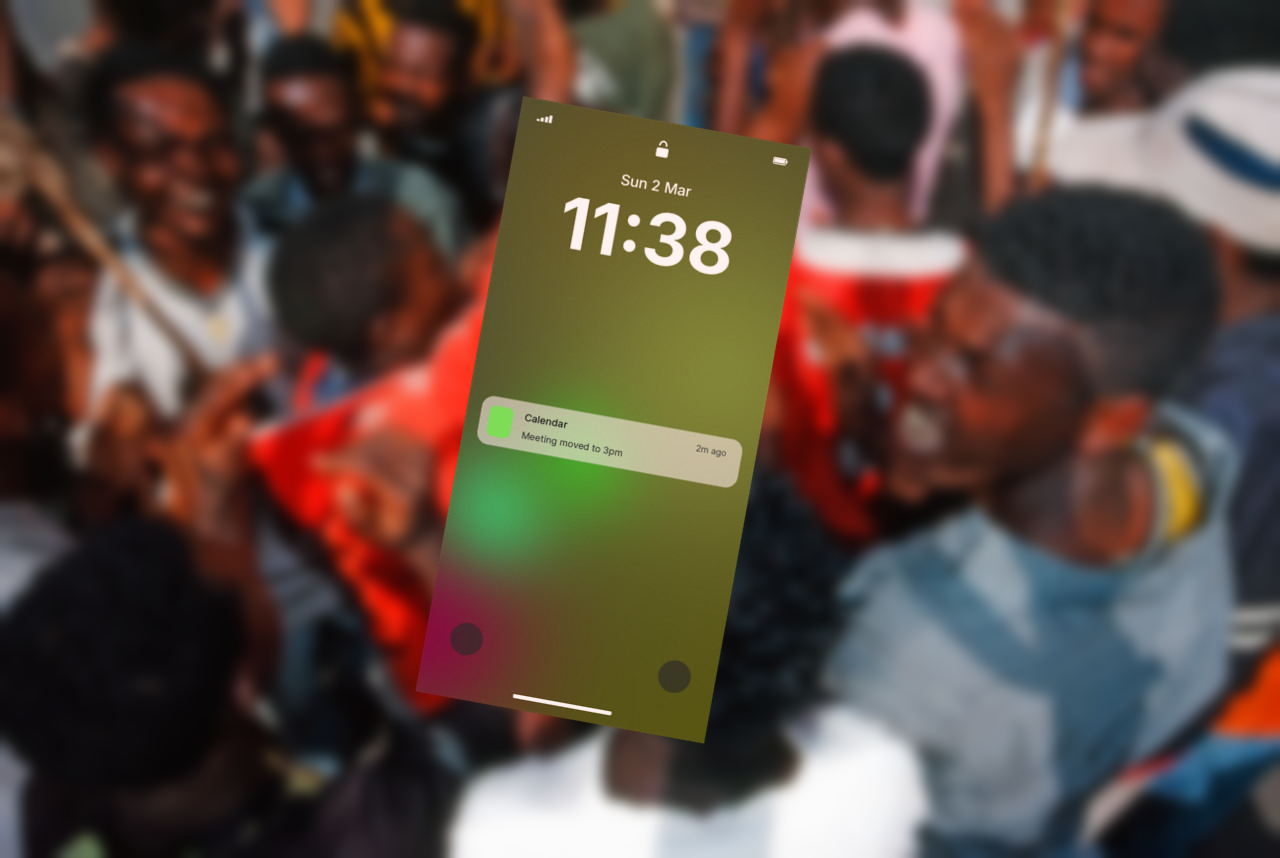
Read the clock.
11:38
